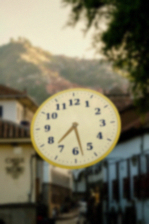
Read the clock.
7:28
